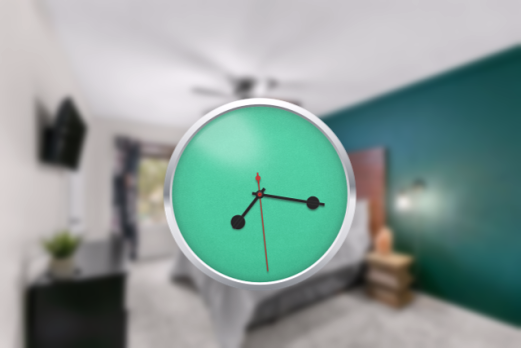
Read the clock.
7:16:29
